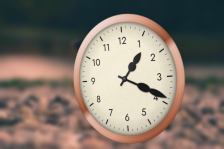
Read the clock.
1:19
